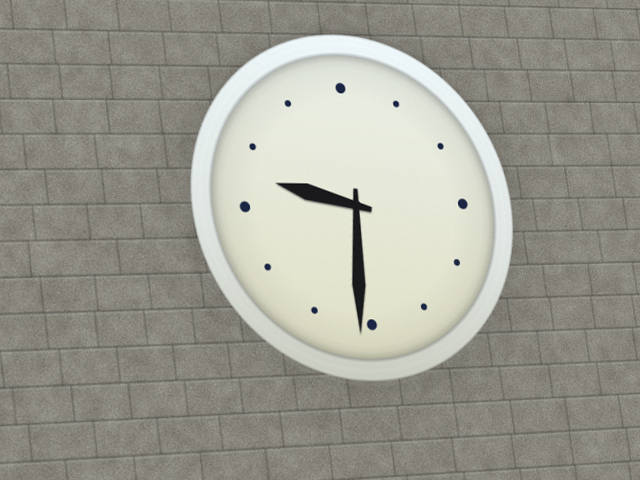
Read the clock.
9:31
